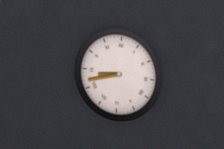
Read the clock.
8:42
